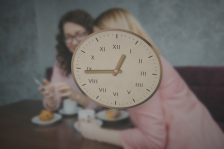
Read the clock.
12:44
